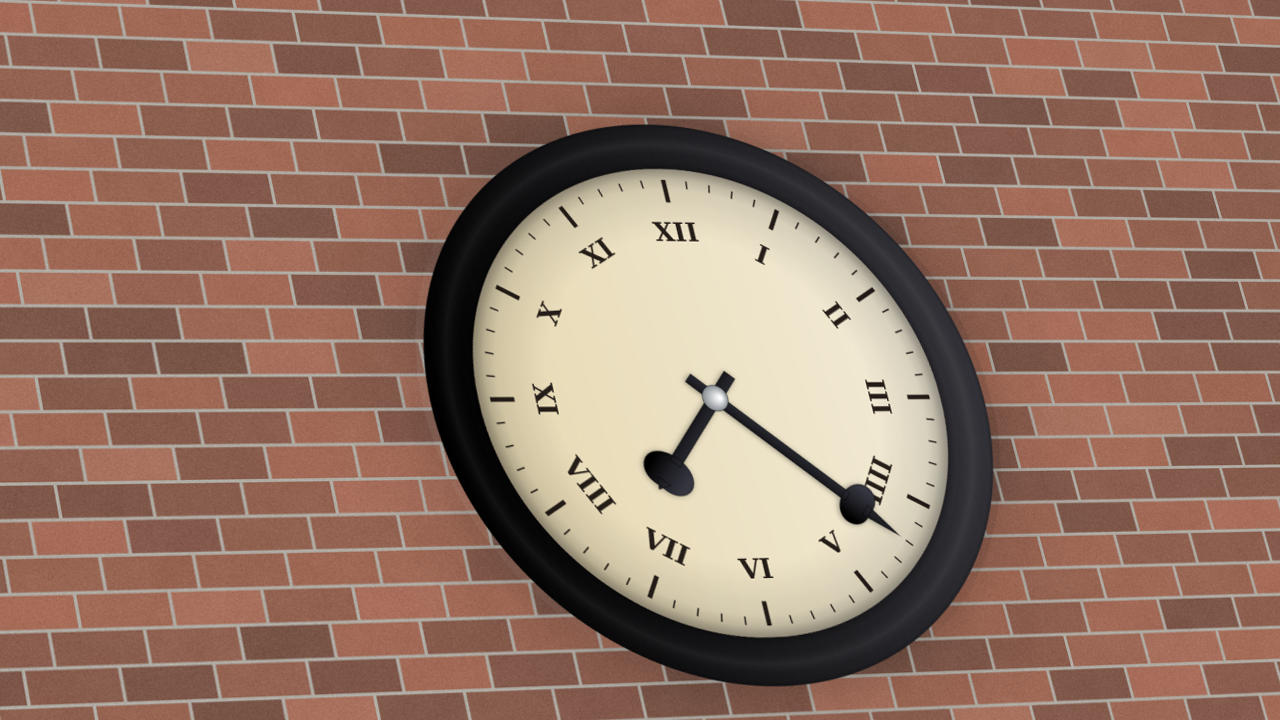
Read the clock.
7:22
